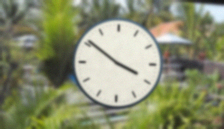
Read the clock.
3:51
